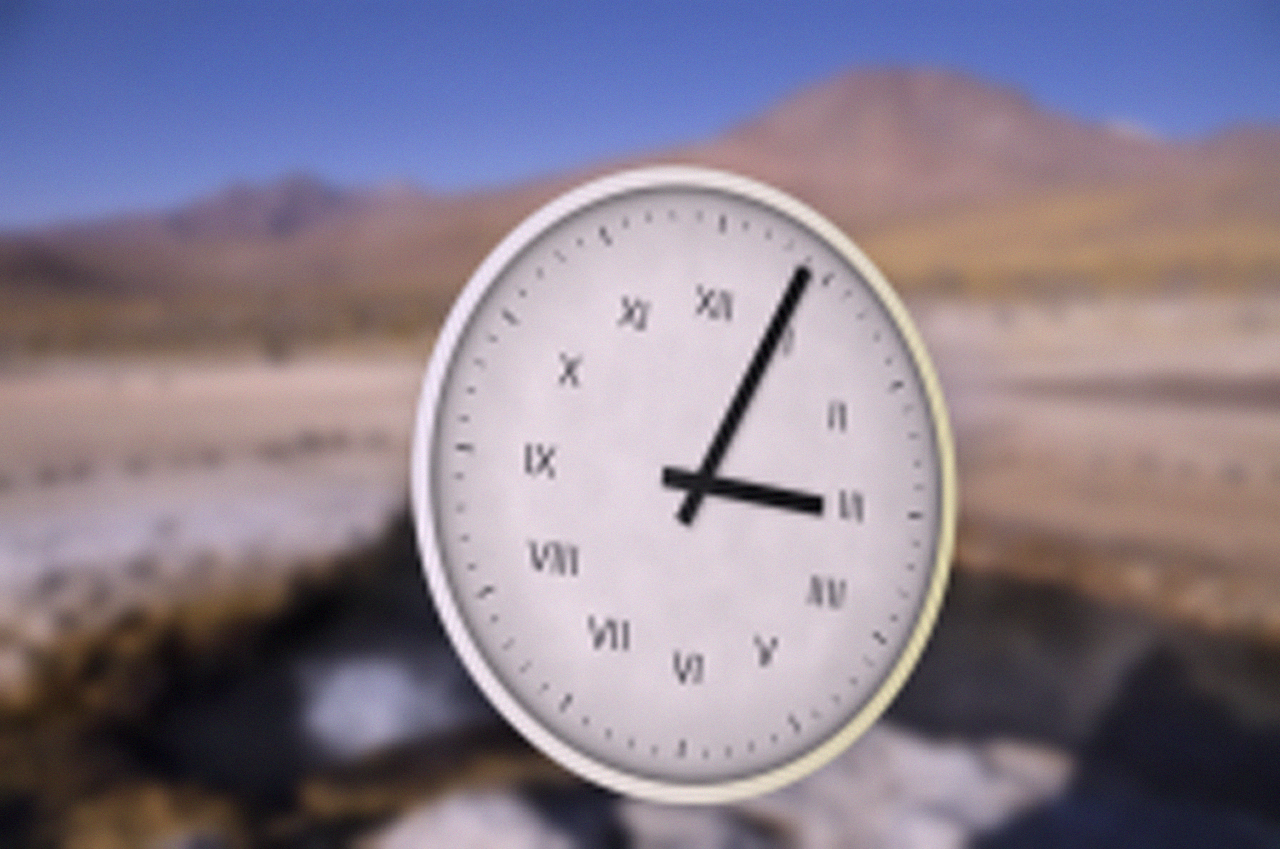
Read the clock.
3:04
